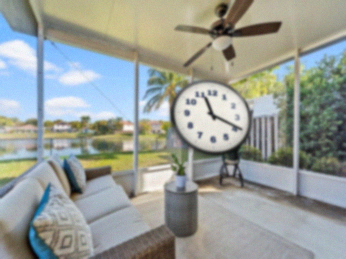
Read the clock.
11:19
